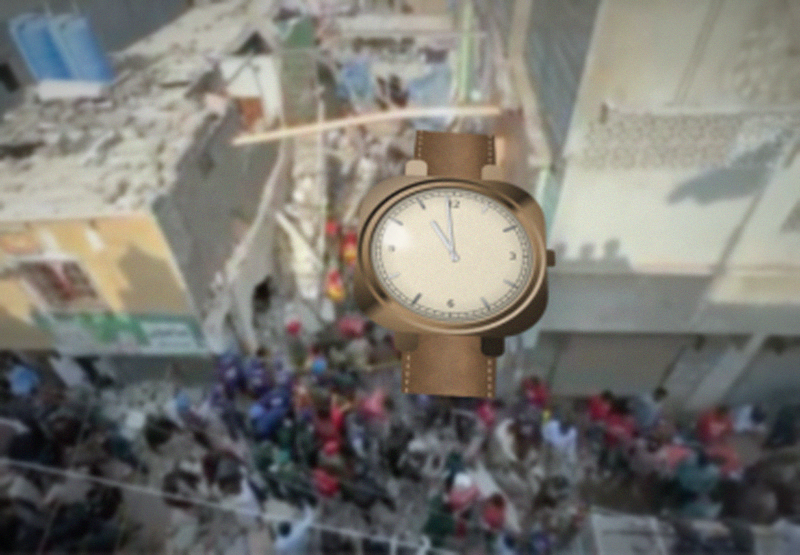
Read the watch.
10:59
